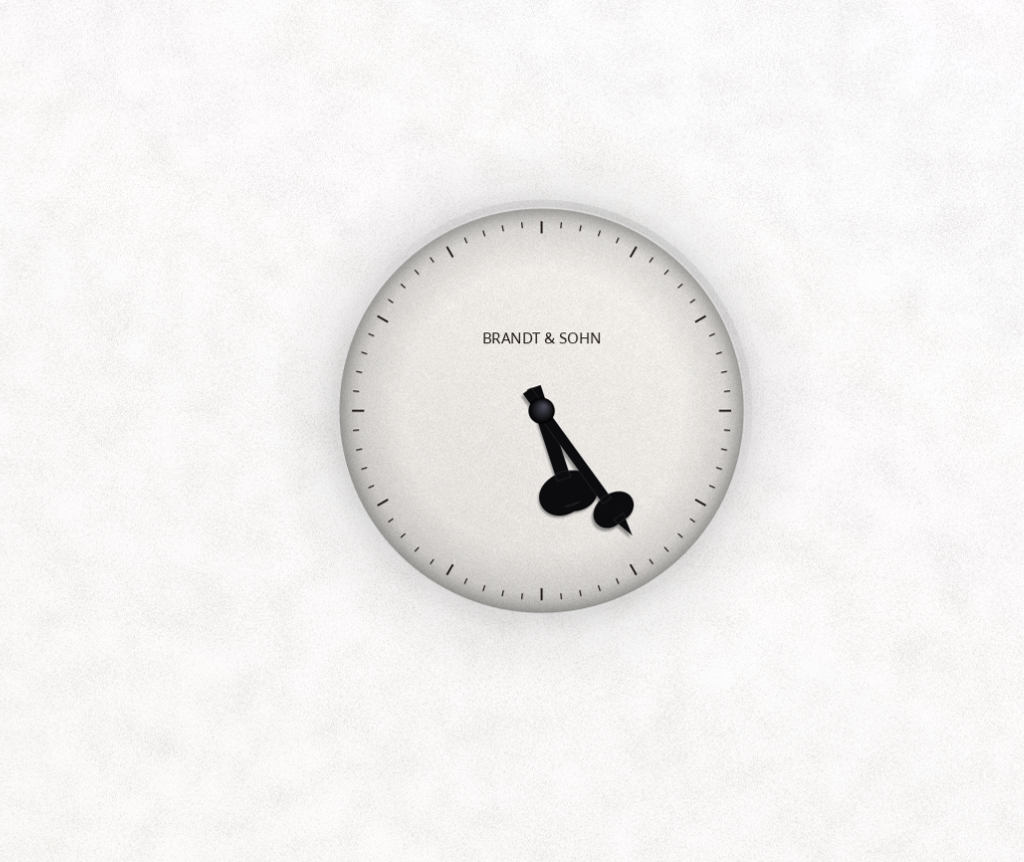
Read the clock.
5:24
